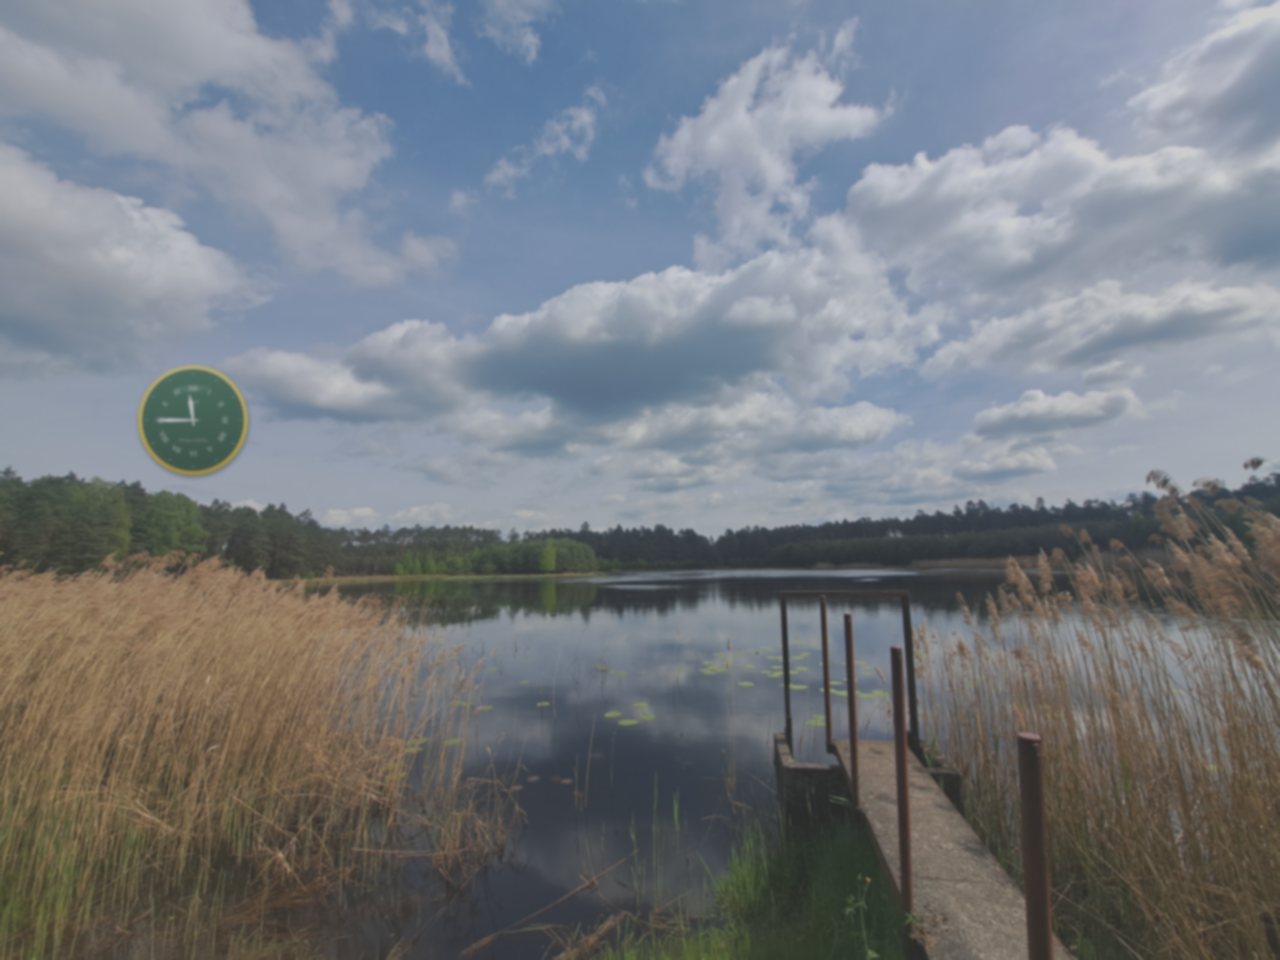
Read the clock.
11:45
